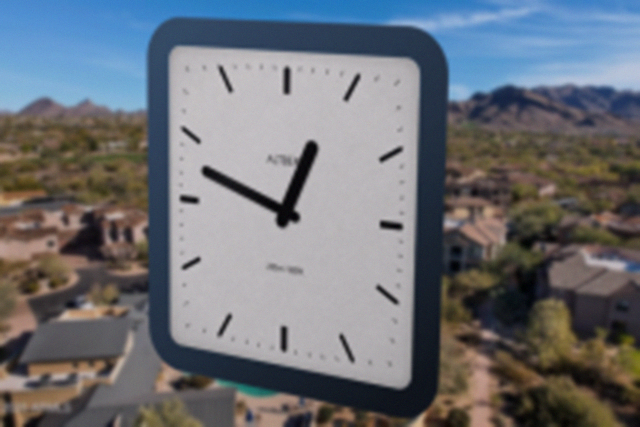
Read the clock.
12:48
